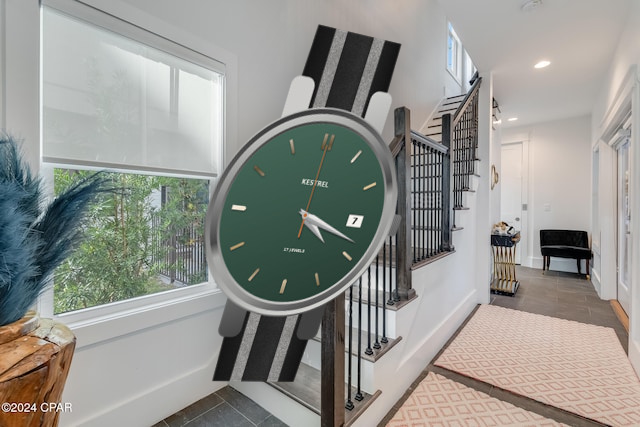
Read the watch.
4:18:00
